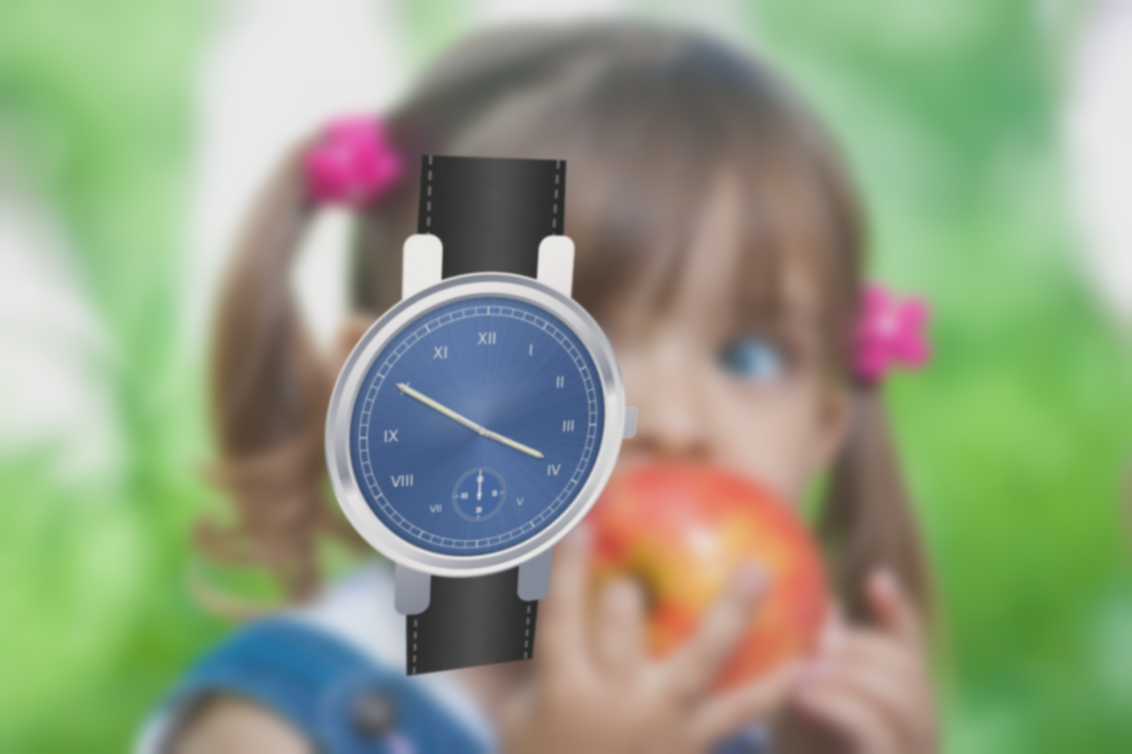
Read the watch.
3:50
